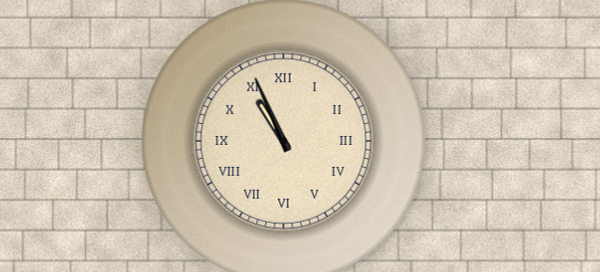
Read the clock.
10:56
